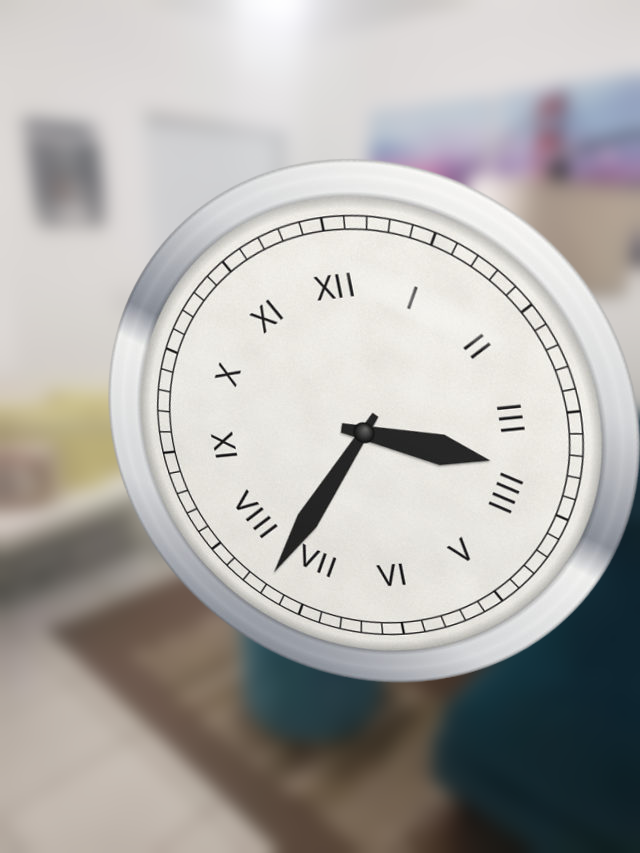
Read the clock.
3:37
